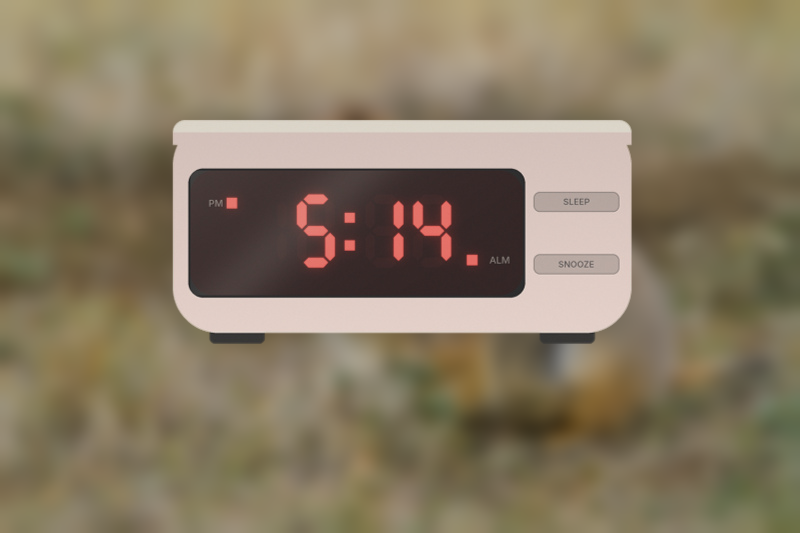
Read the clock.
5:14
